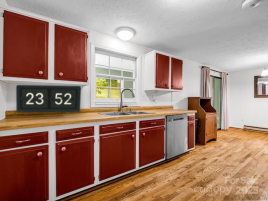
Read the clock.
23:52
